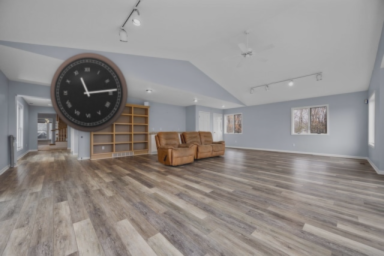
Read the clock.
11:14
